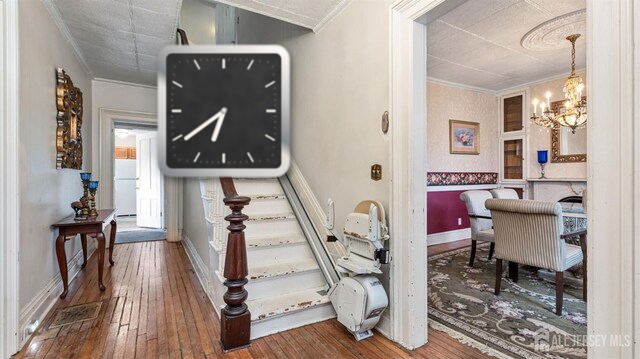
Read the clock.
6:39
